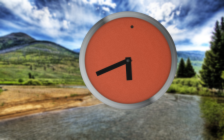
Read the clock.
5:40
